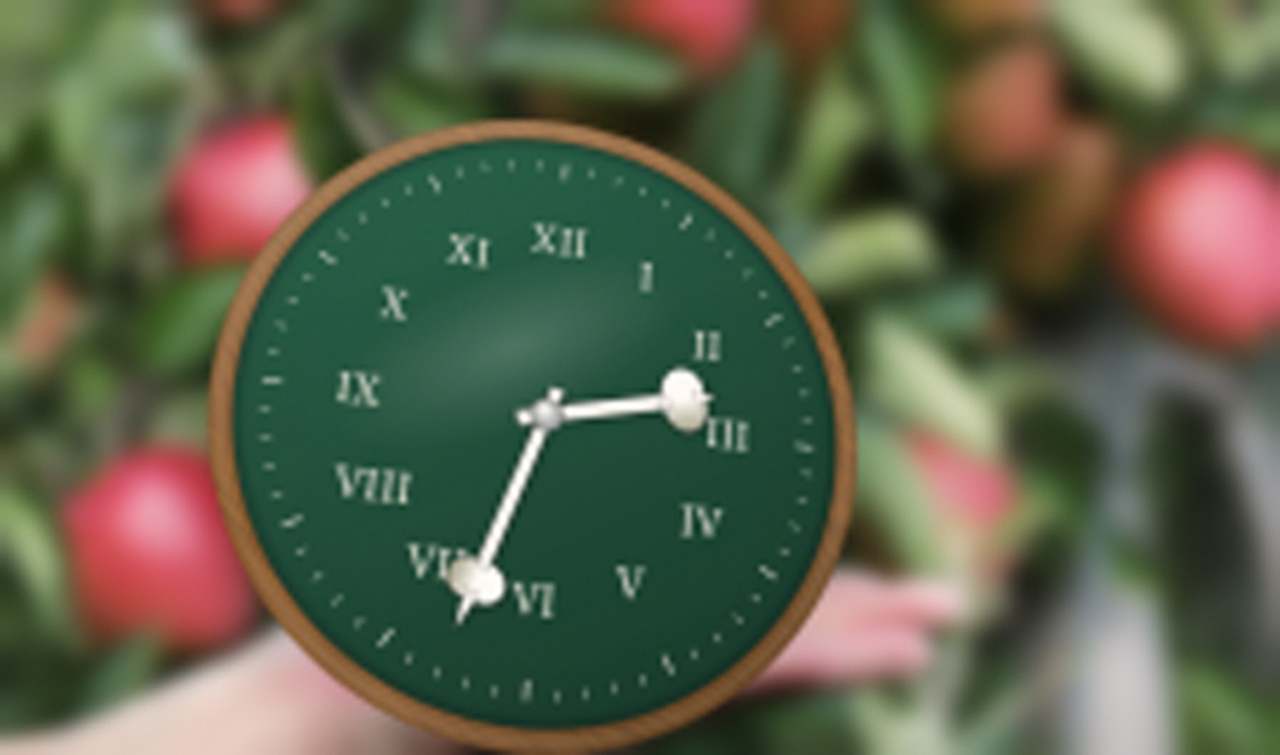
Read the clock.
2:33
